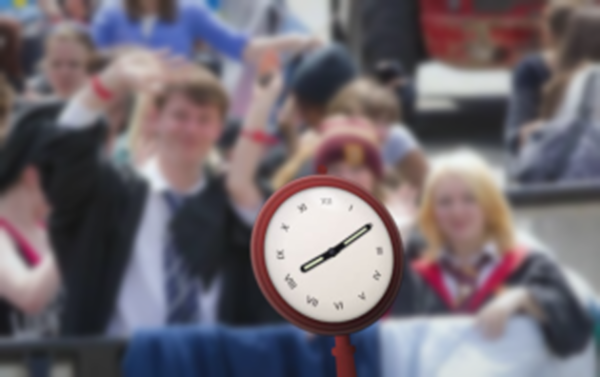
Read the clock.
8:10
